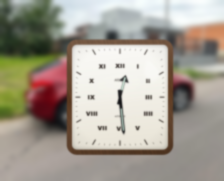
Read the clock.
12:29
